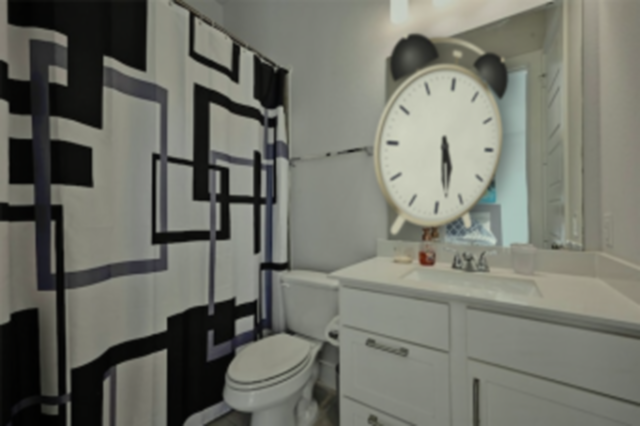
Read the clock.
5:28
